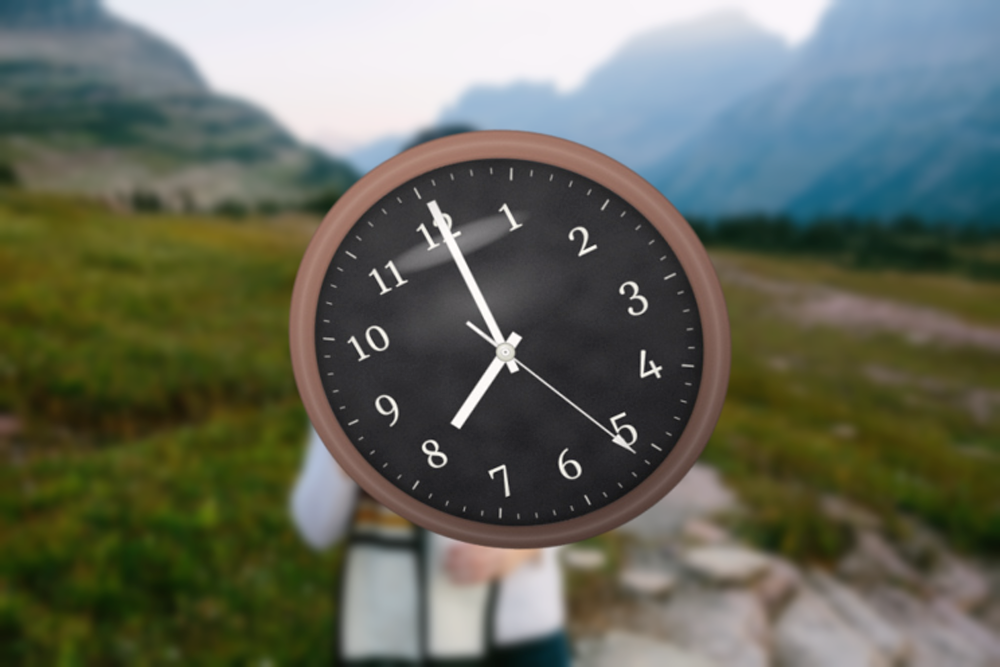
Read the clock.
8:00:26
